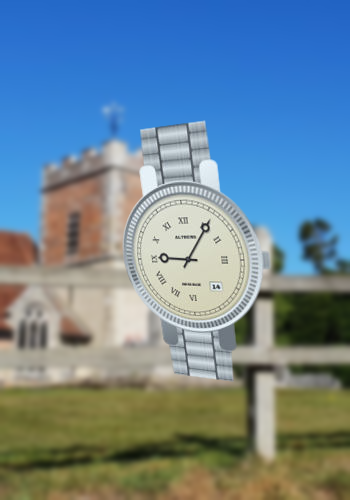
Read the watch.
9:06
